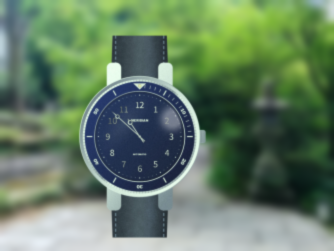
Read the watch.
10:52
